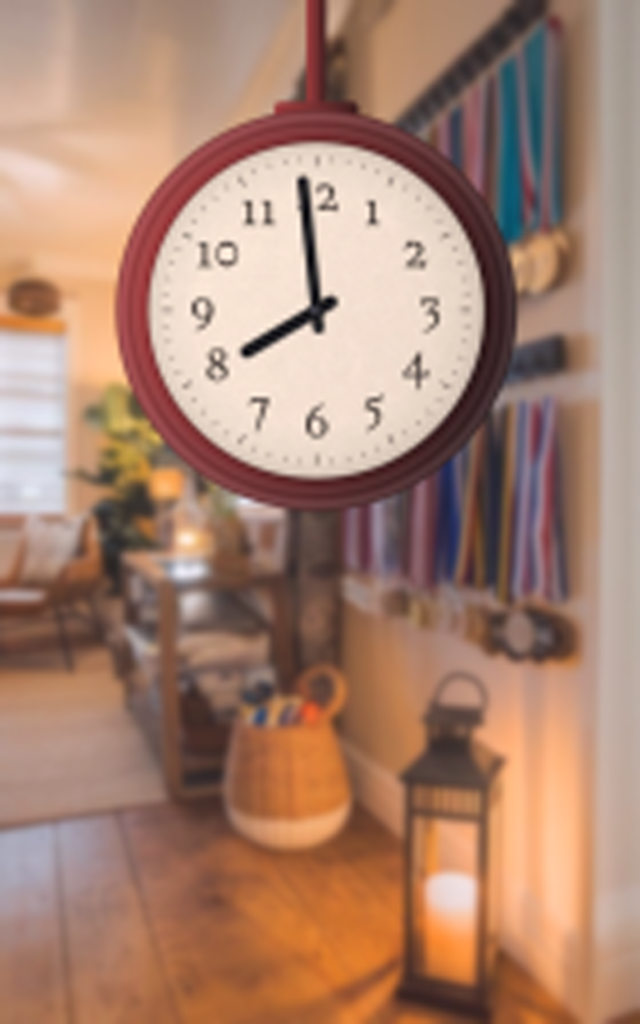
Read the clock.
7:59
